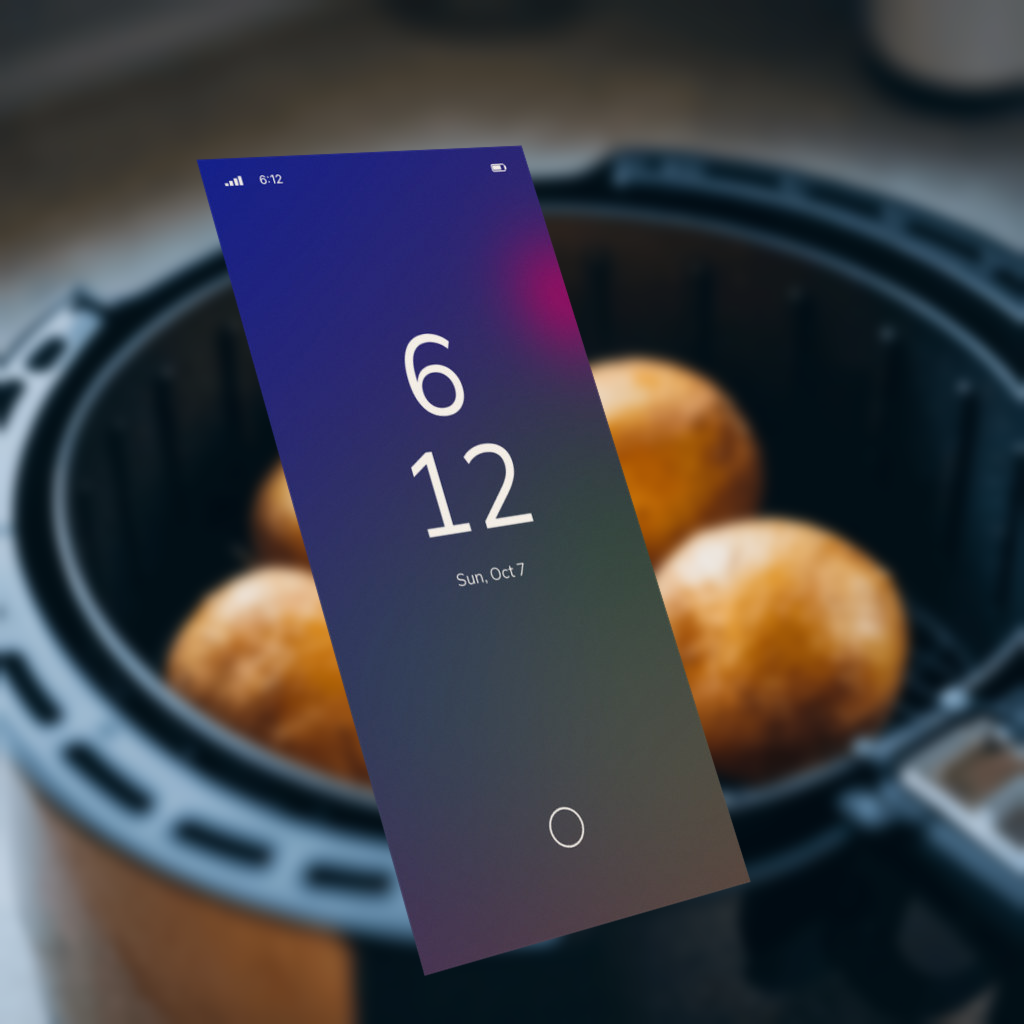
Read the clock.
6:12
